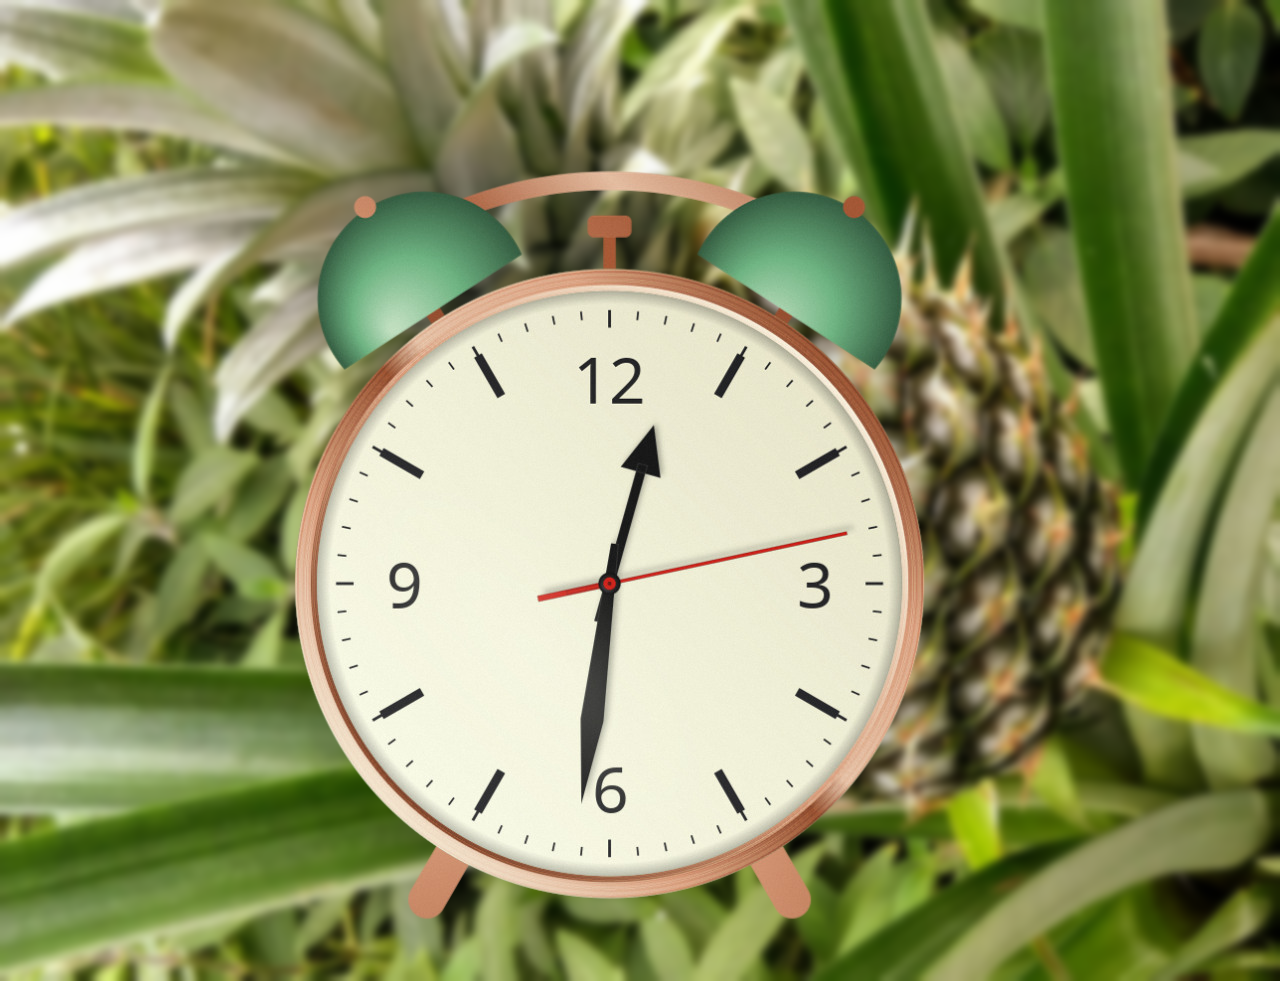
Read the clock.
12:31:13
